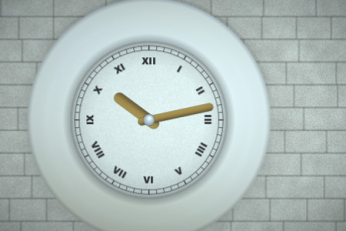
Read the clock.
10:13
